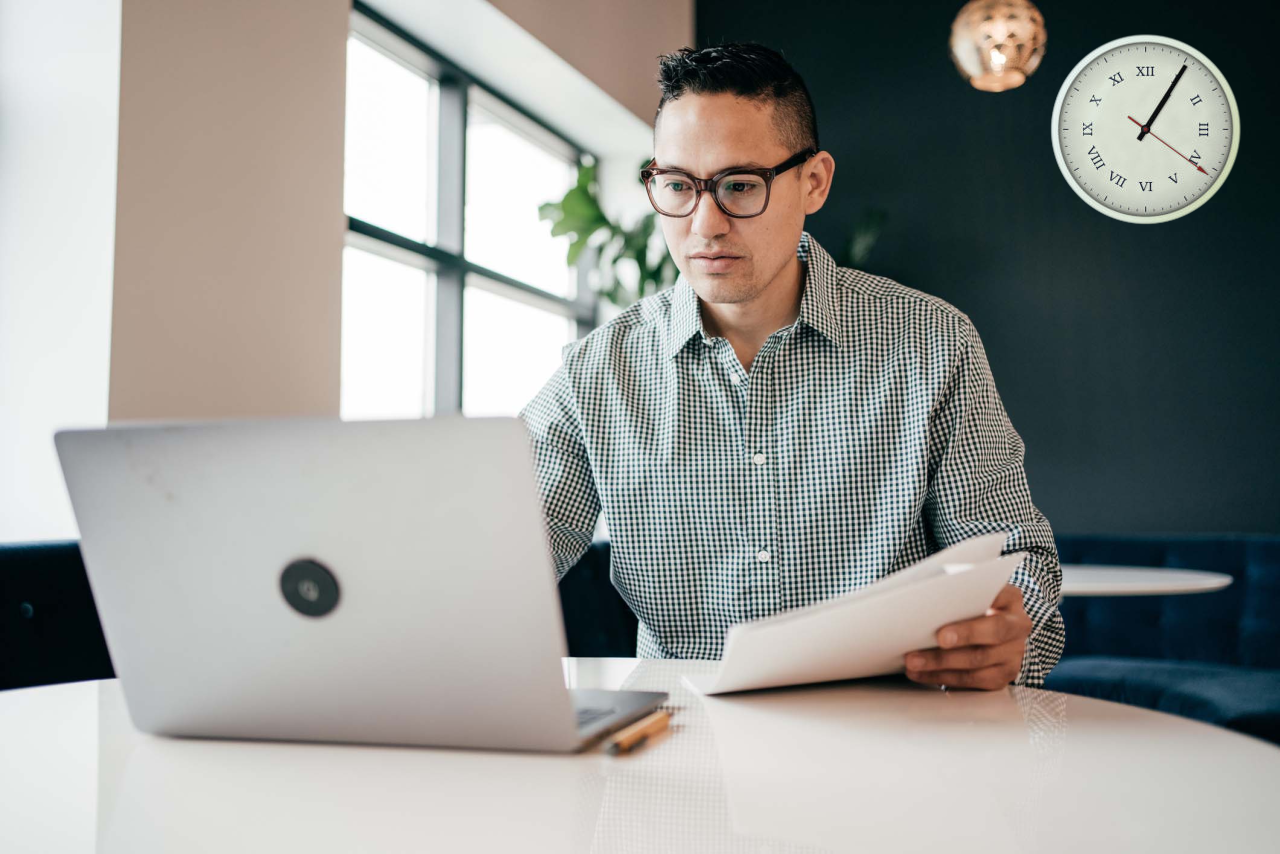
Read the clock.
1:05:21
